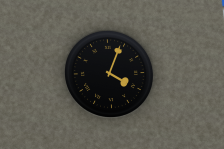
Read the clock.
4:04
